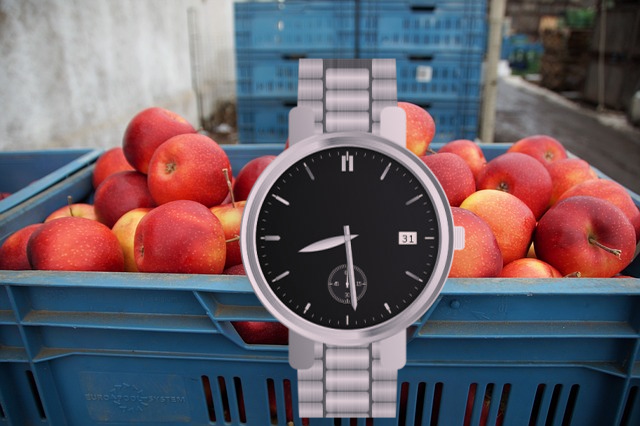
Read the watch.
8:29
